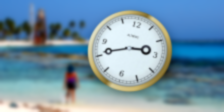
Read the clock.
2:41
